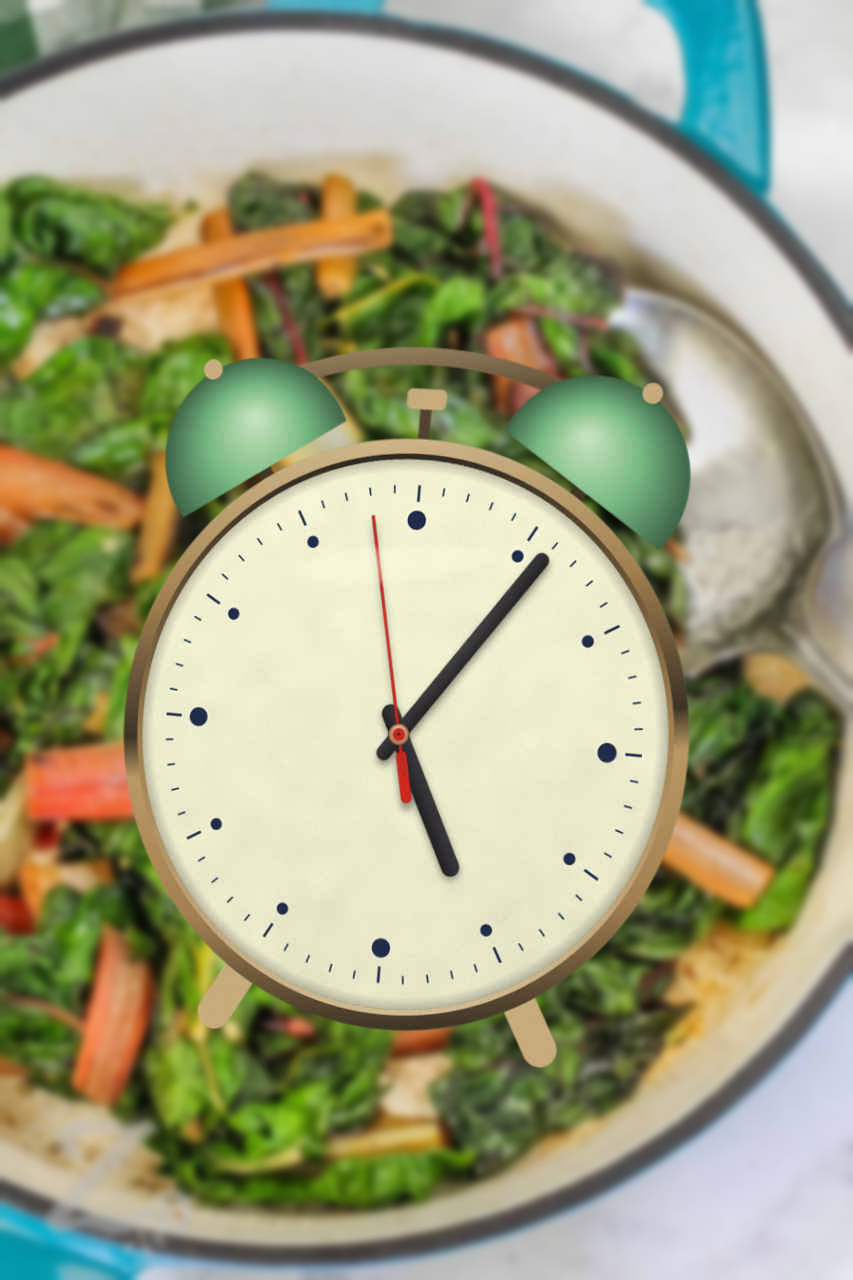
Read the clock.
5:05:58
